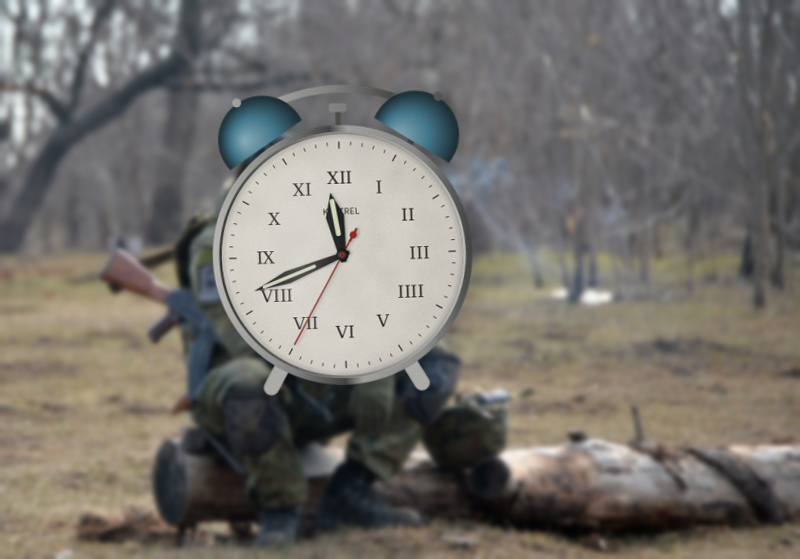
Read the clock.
11:41:35
